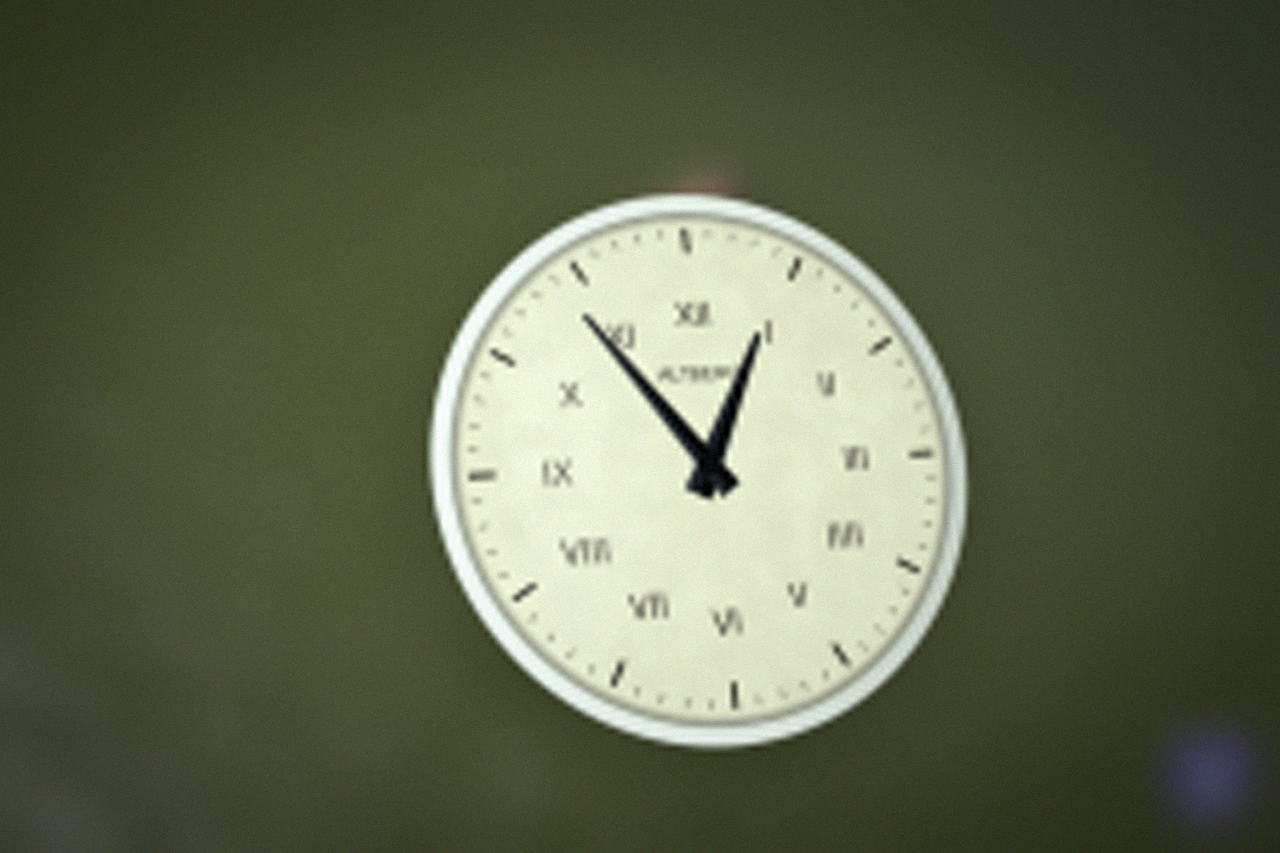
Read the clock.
12:54
